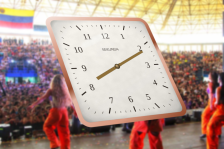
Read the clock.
8:11
